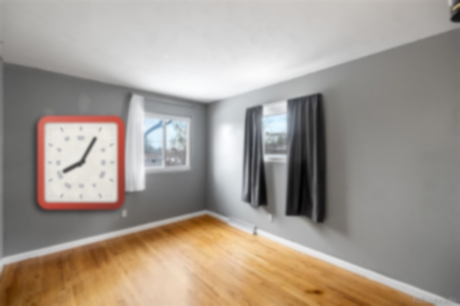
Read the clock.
8:05
